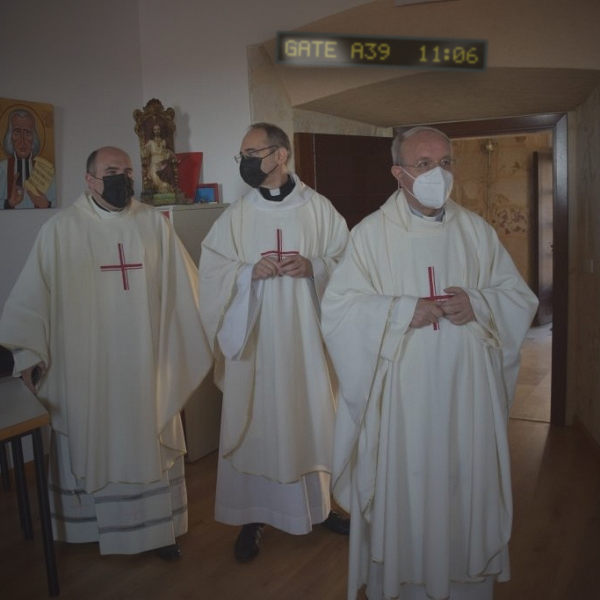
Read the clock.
11:06
